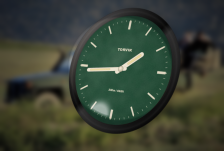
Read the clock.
1:44
